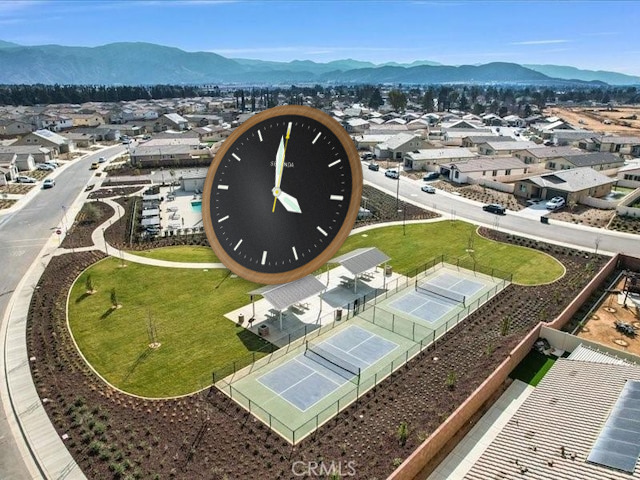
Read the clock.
3:59:00
